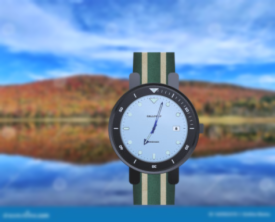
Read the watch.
7:03
